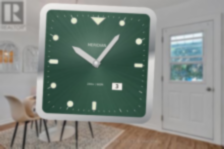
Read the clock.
10:06
